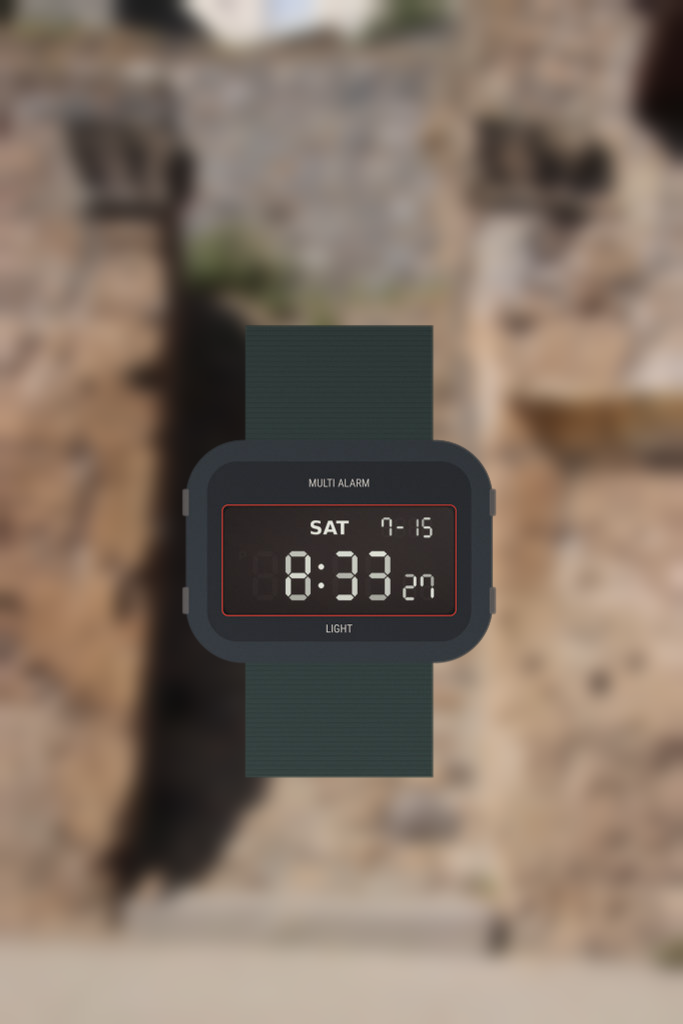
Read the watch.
8:33:27
